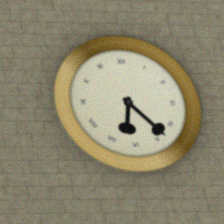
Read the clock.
6:23
